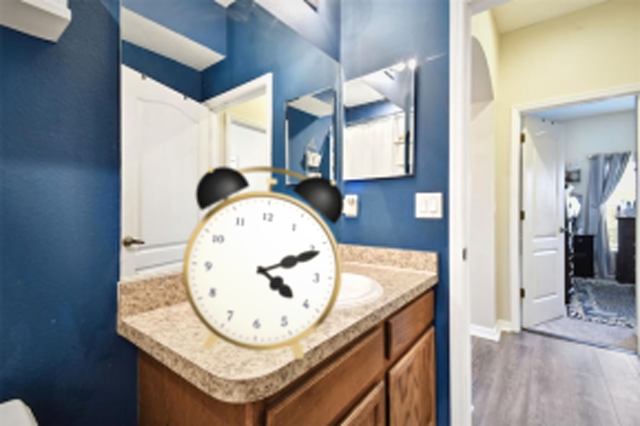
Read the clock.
4:11
